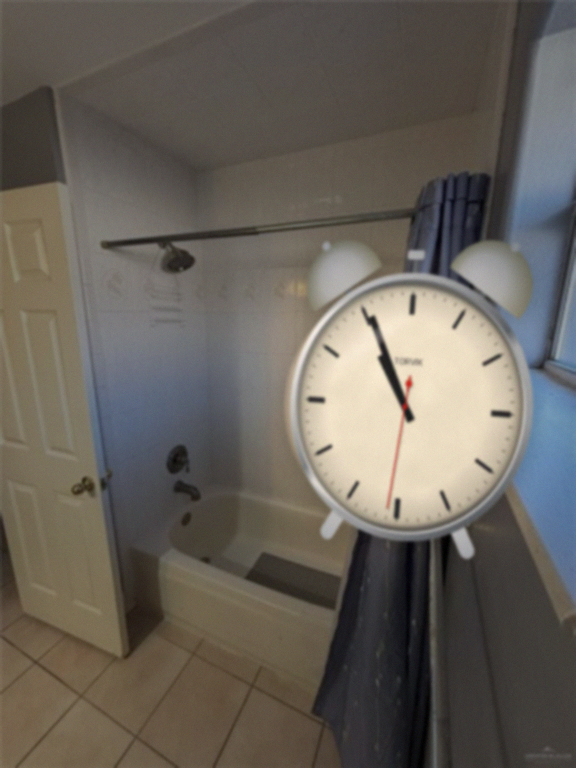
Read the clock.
10:55:31
